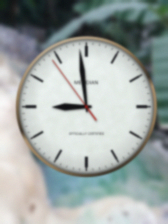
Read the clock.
8:58:54
